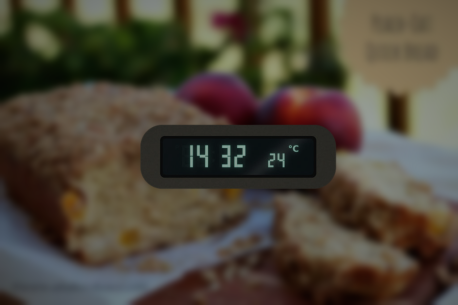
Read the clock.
14:32
